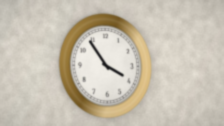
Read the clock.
3:54
